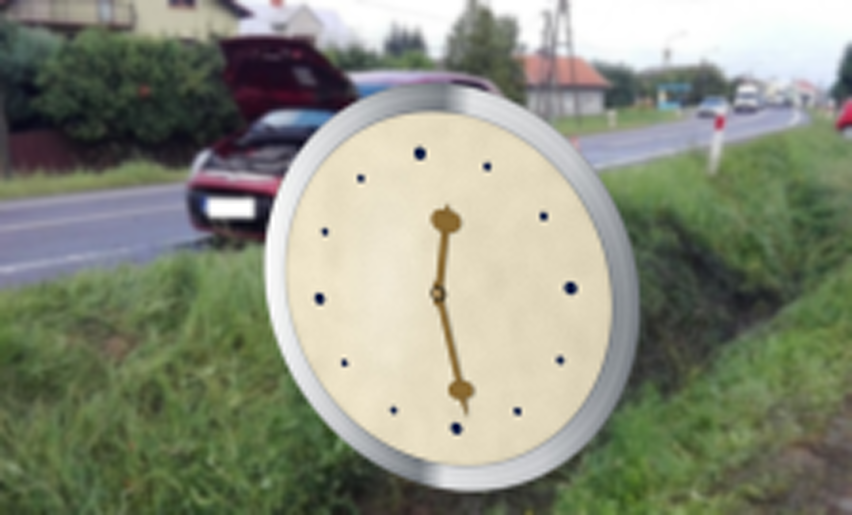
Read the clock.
12:29
